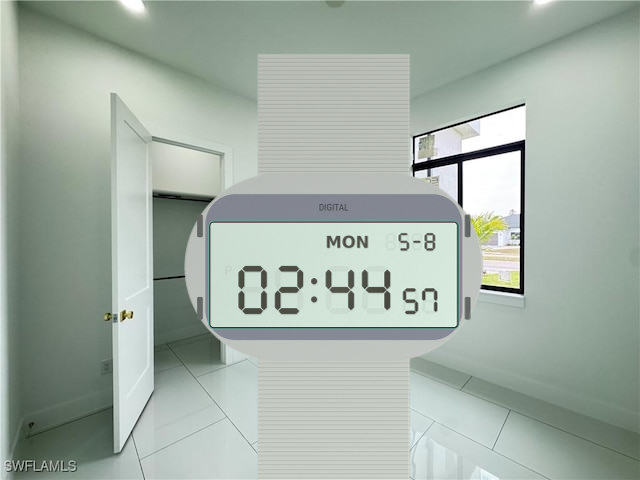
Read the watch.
2:44:57
